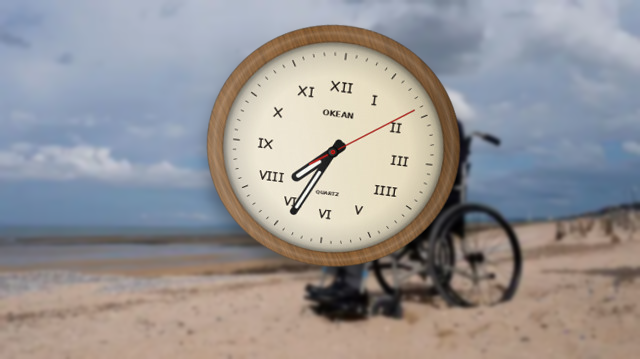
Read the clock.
7:34:09
